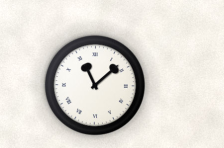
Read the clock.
11:08
